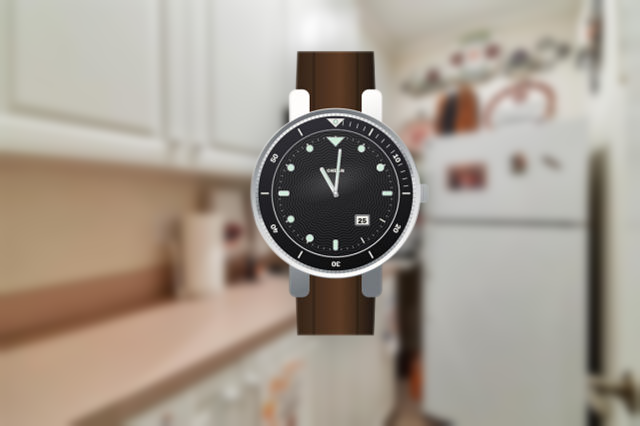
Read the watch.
11:01
